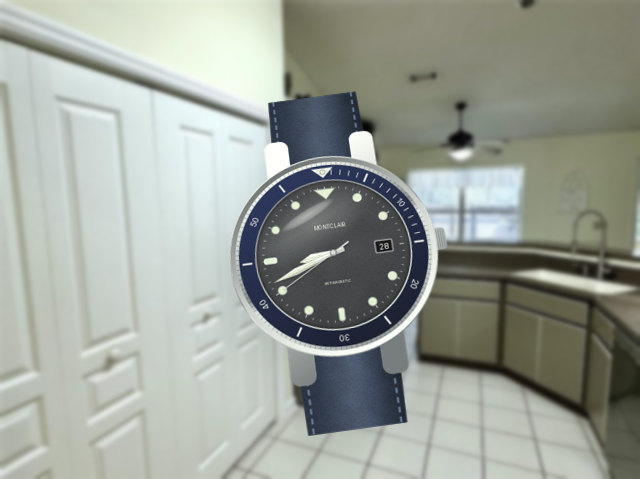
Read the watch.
8:41:40
